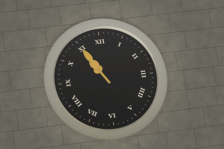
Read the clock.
10:55
